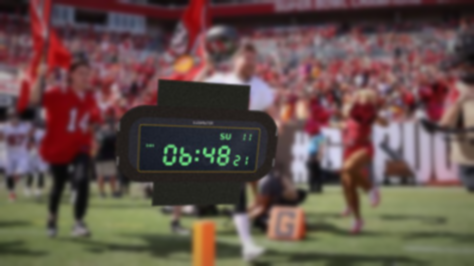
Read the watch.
6:48:21
